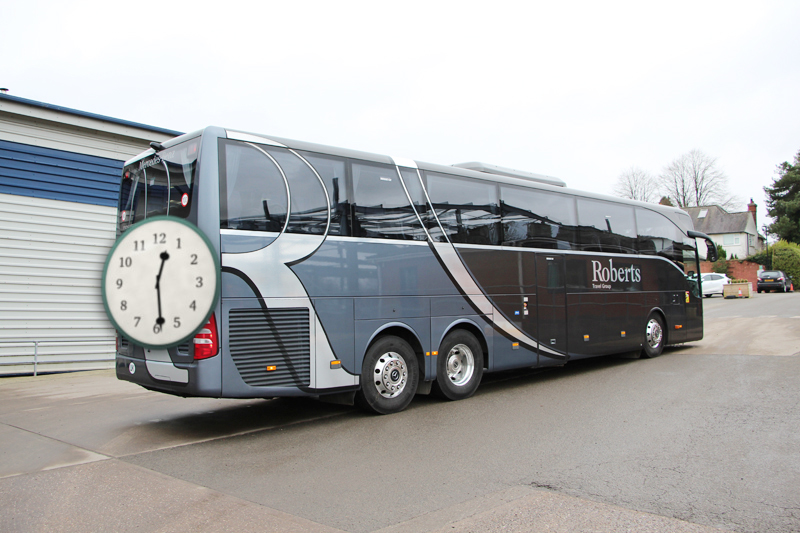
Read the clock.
12:29
